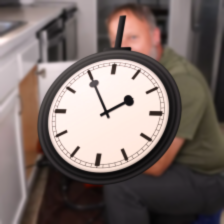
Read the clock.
1:55
